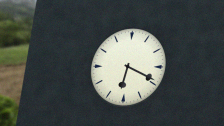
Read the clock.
6:19
